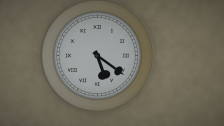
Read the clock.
5:21
